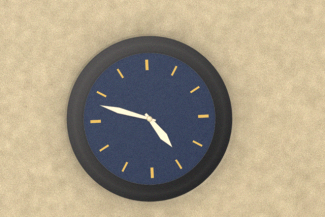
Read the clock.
4:48
